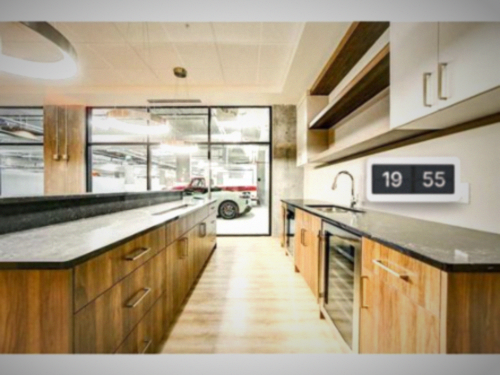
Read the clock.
19:55
